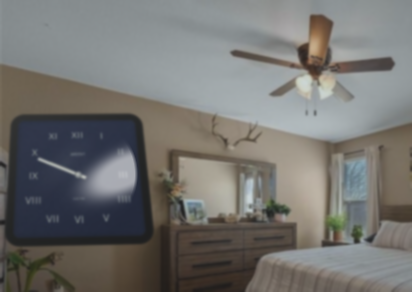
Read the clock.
9:49
